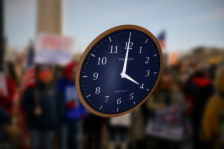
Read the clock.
4:00
